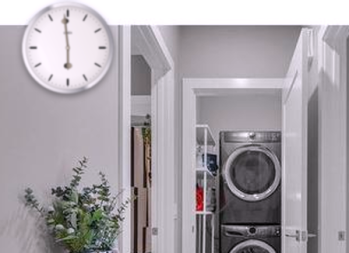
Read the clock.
5:59
